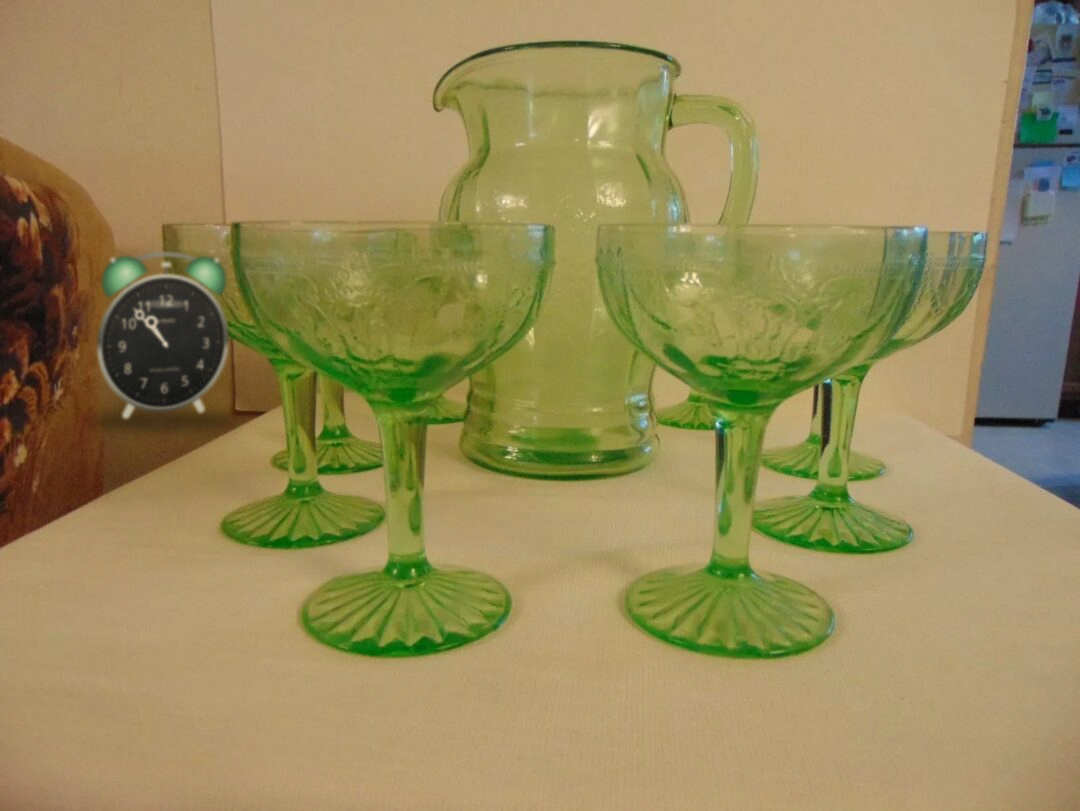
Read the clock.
10:53
